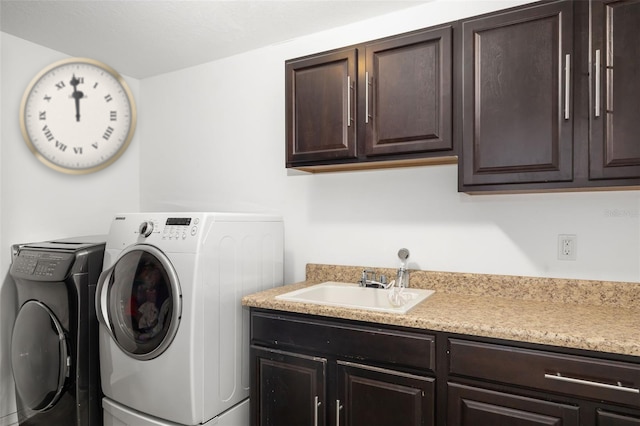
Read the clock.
11:59
